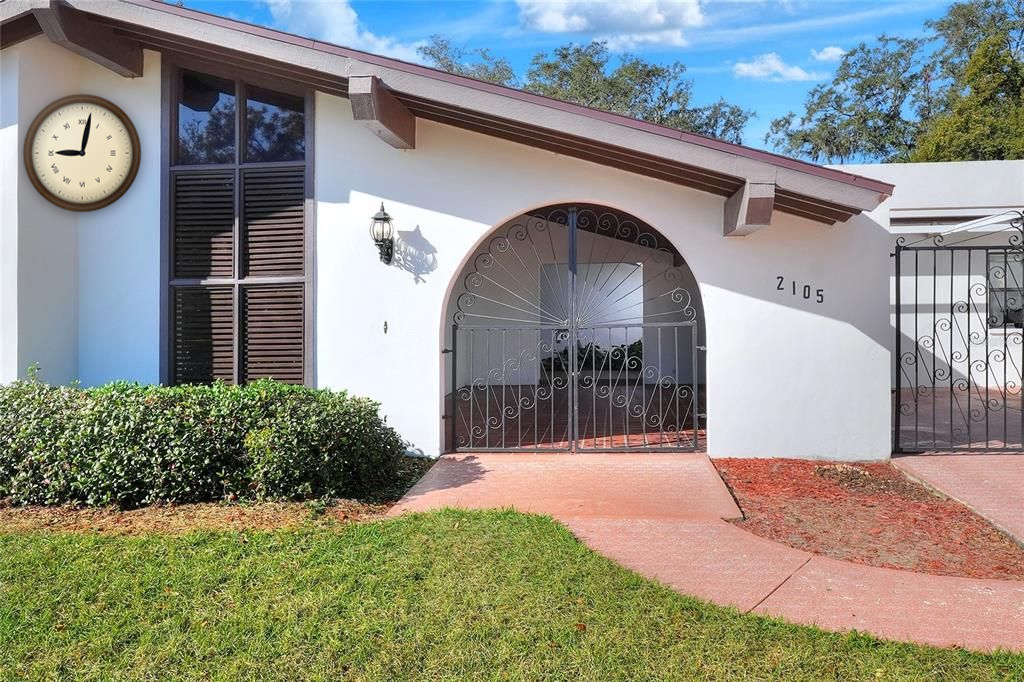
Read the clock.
9:02
